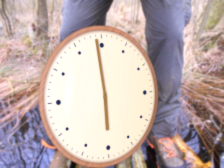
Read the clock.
5:59
